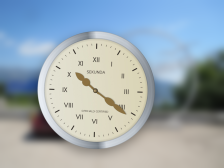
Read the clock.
10:21
